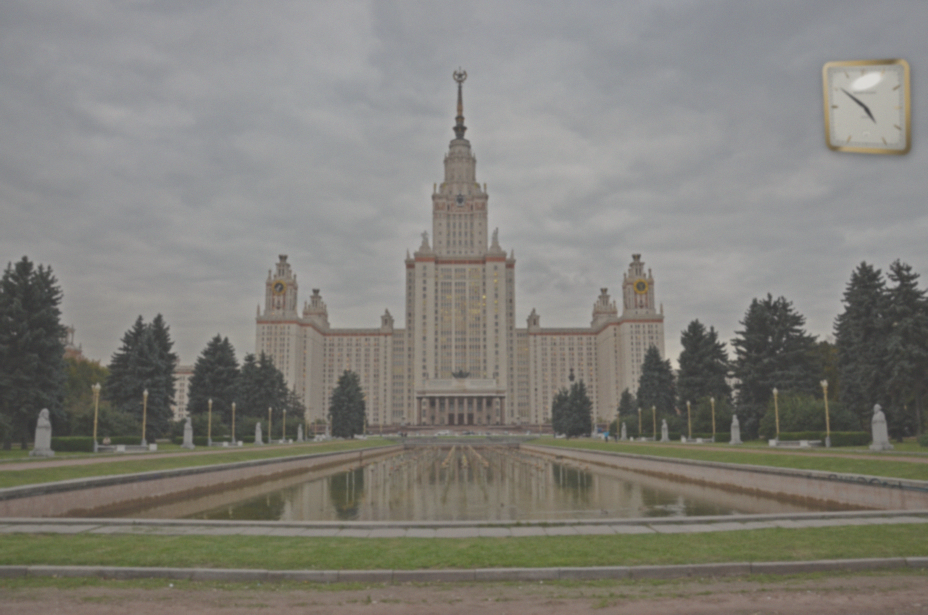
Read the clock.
4:51
